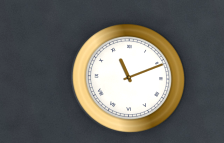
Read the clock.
11:11
